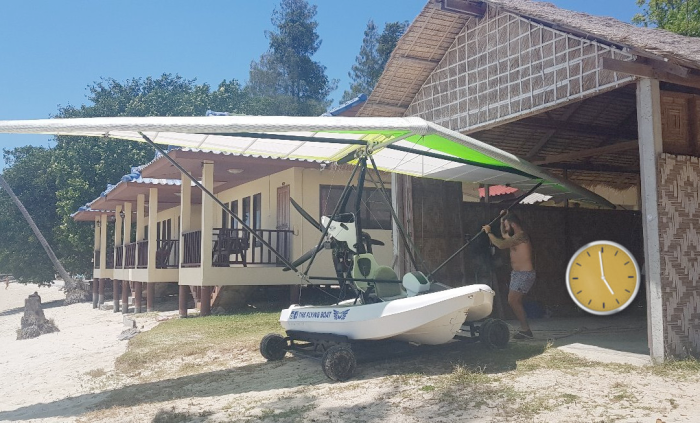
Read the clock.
4:59
